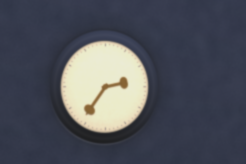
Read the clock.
2:36
